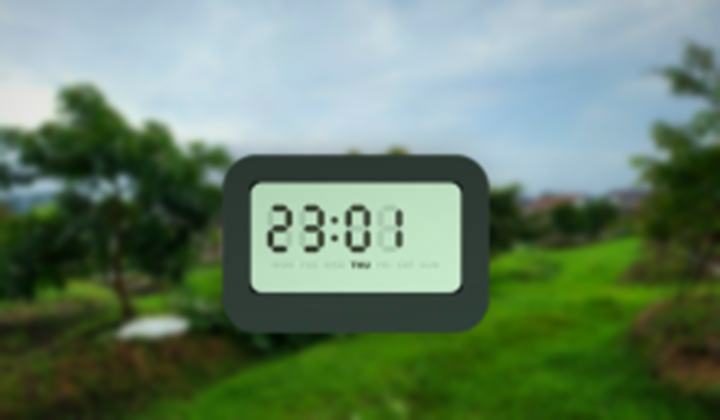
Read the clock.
23:01
